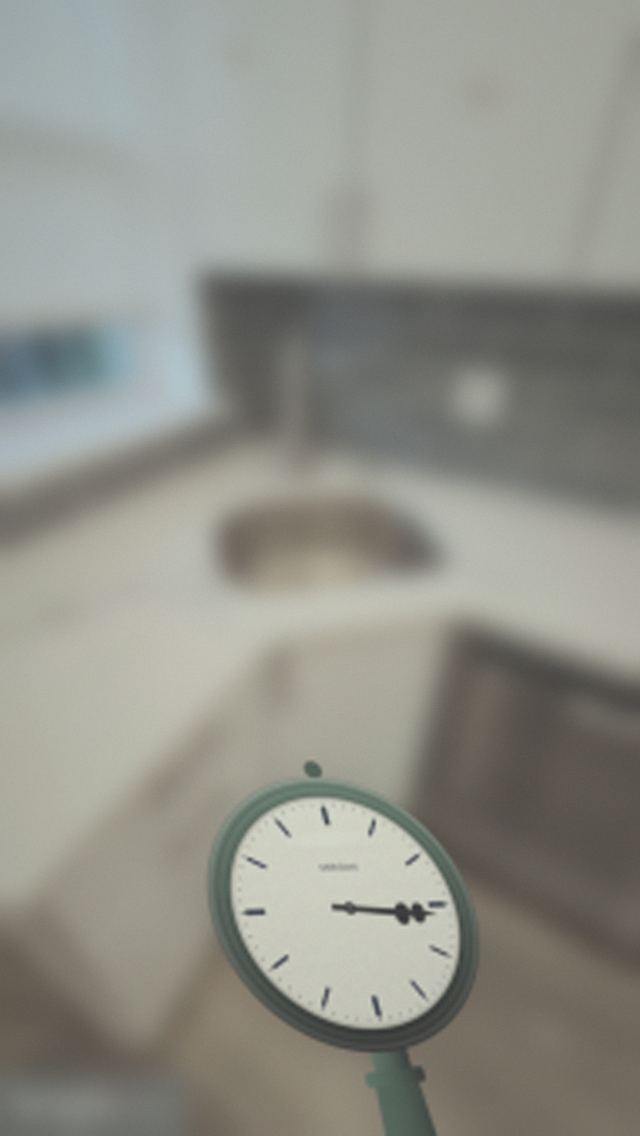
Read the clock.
3:16
